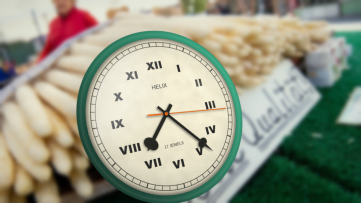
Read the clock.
7:23:16
